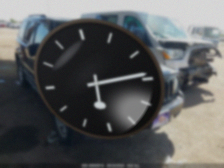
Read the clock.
6:14
